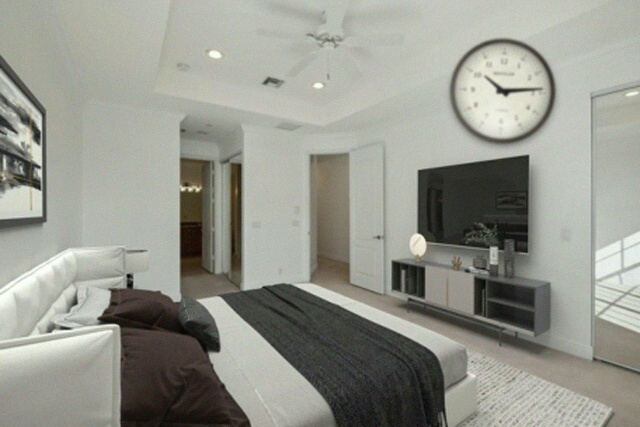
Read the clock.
10:14
